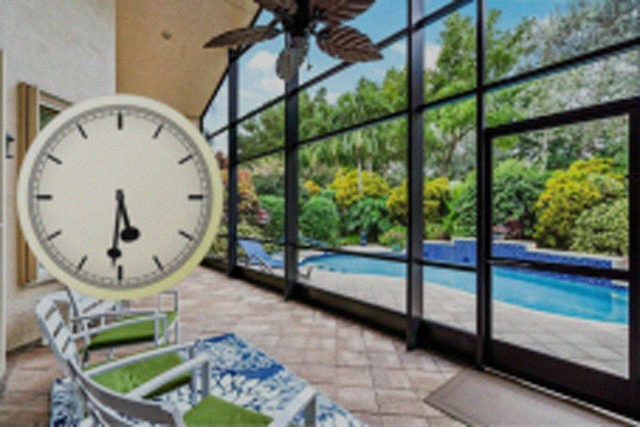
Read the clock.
5:31
